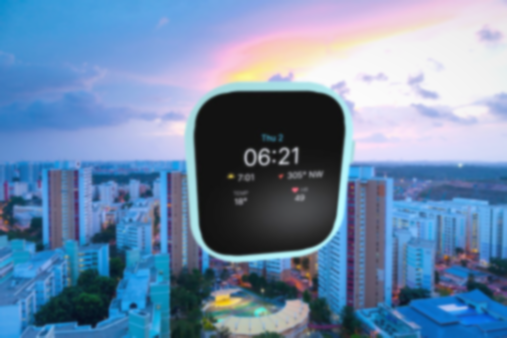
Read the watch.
6:21
